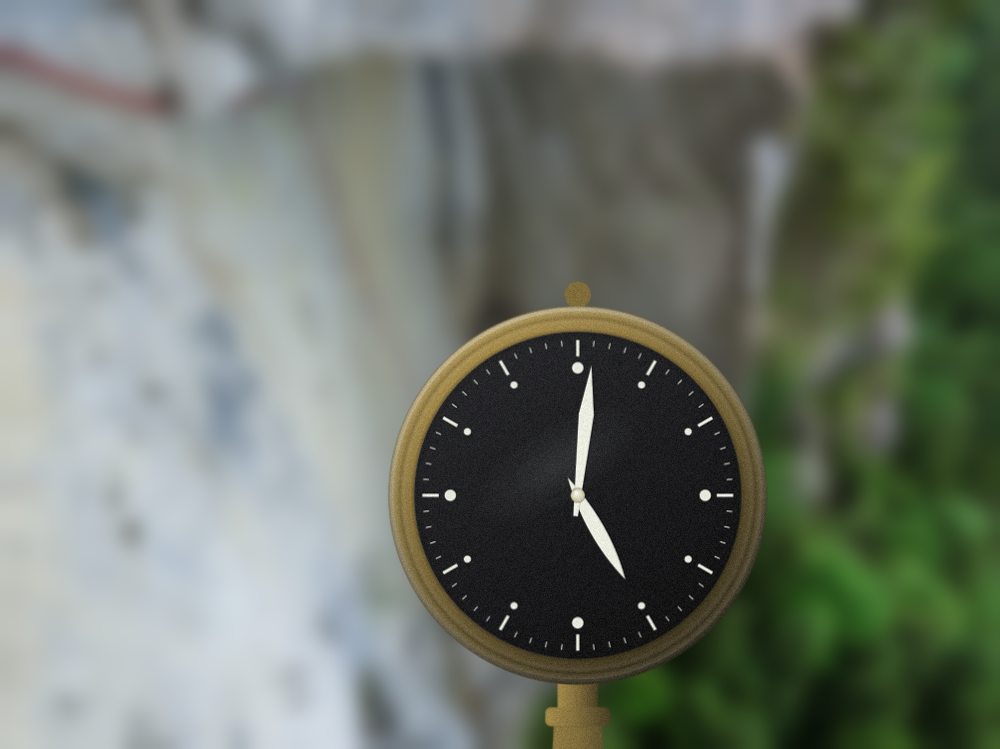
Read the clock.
5:01
